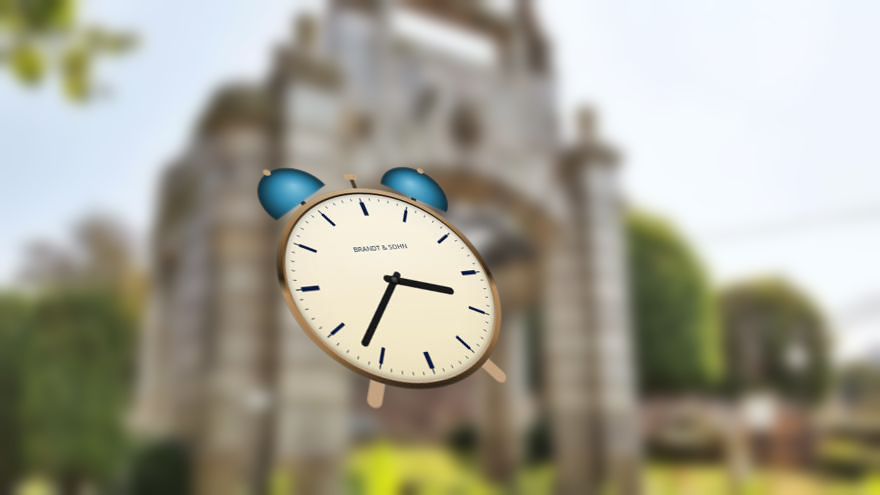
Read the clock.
3:37
